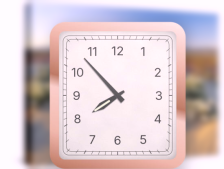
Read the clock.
7:53
